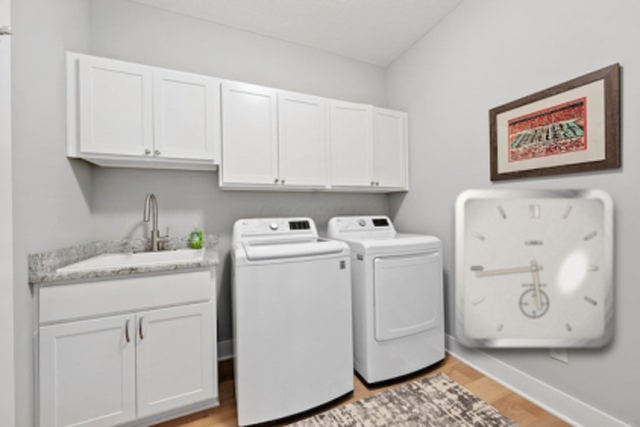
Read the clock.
5:44
